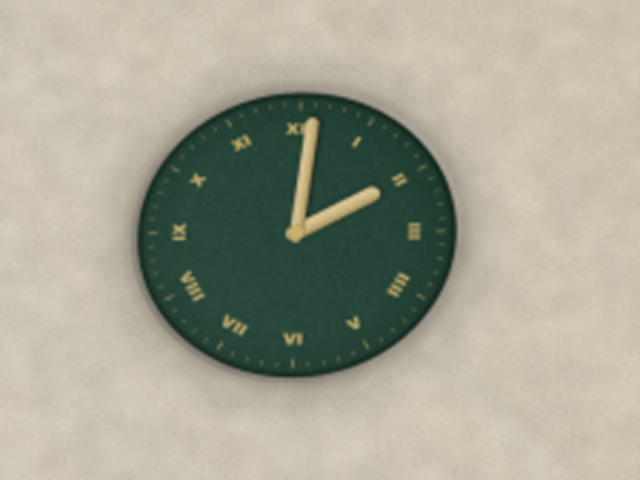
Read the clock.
2:01
